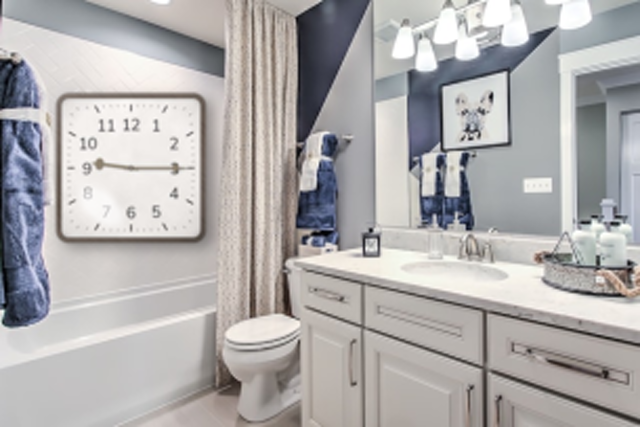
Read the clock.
9:15
